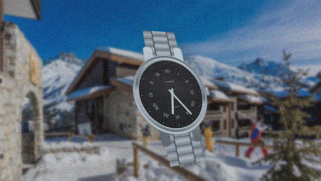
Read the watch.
6:24
